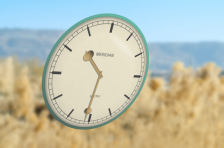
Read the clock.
10:31
